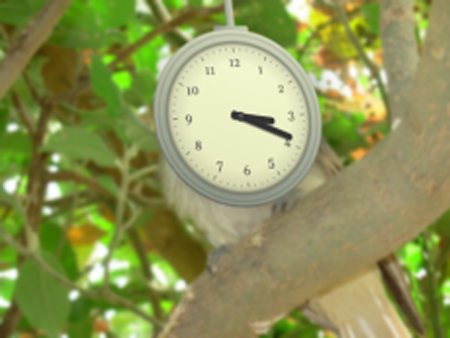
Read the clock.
3:19
